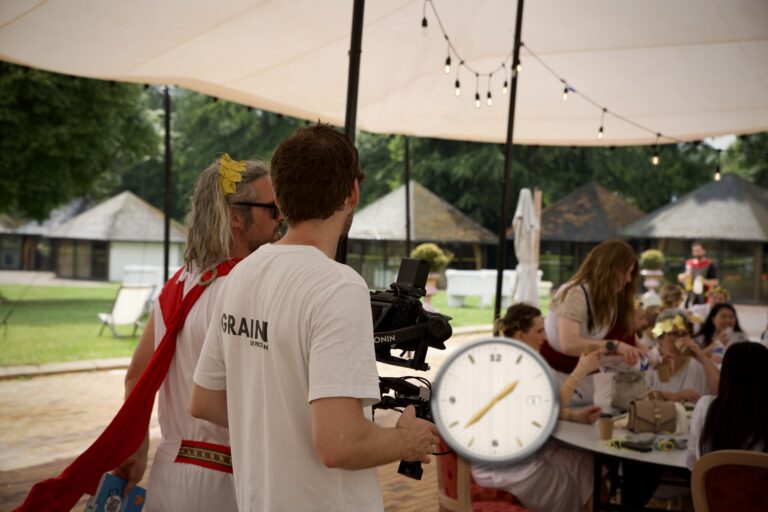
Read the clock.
1:38
